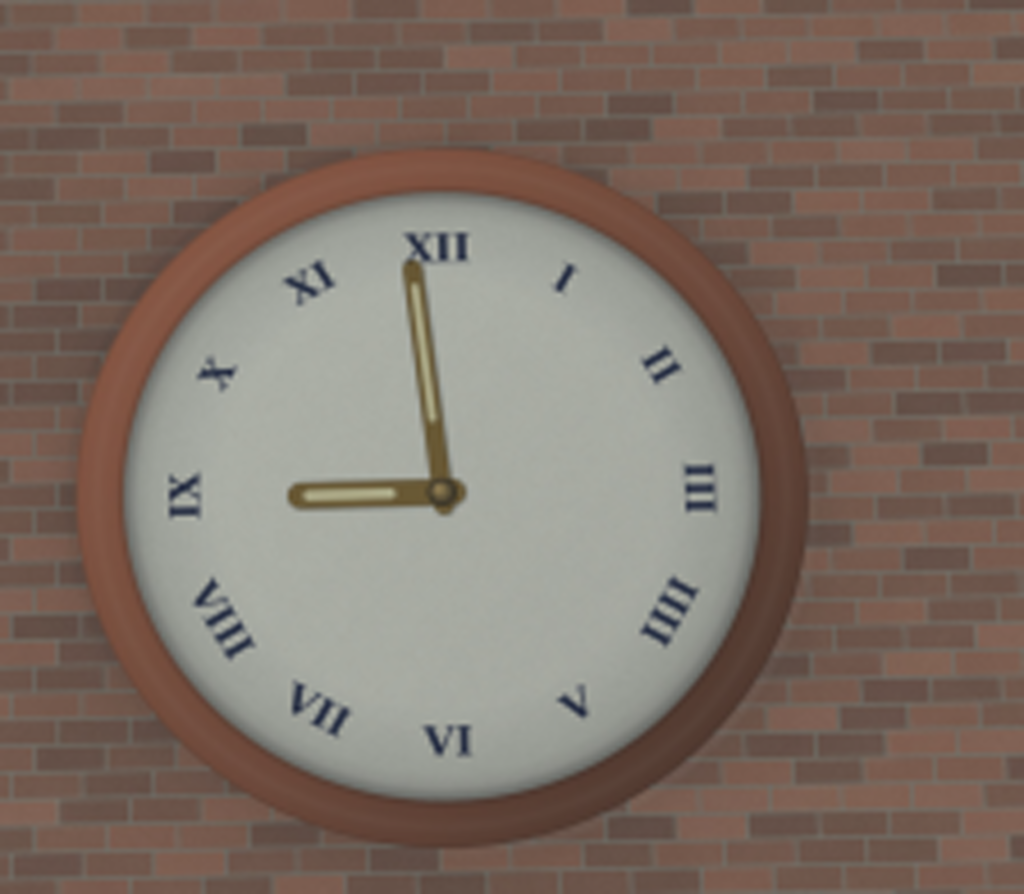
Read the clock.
8:59
